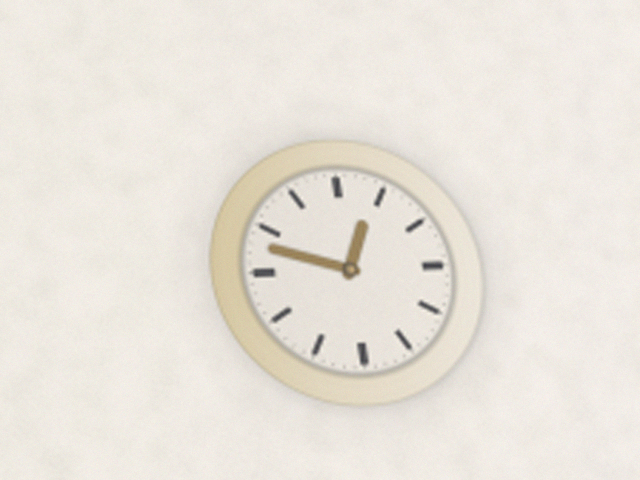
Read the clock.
12:48
